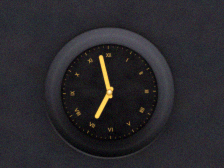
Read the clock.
6:58
